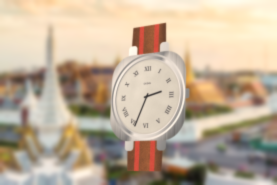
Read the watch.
2:34
